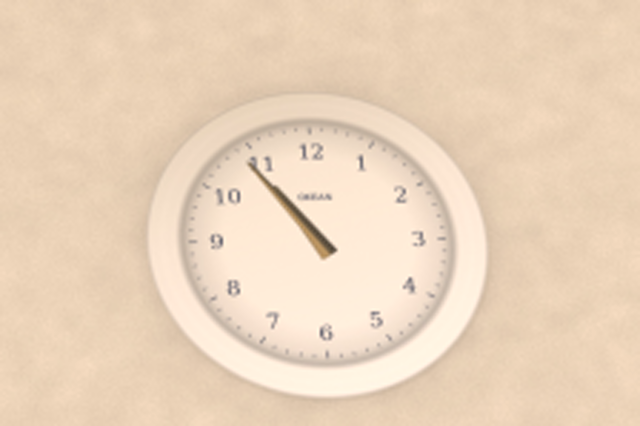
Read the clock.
10:54
